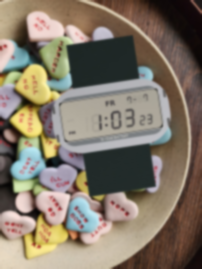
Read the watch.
1:03
